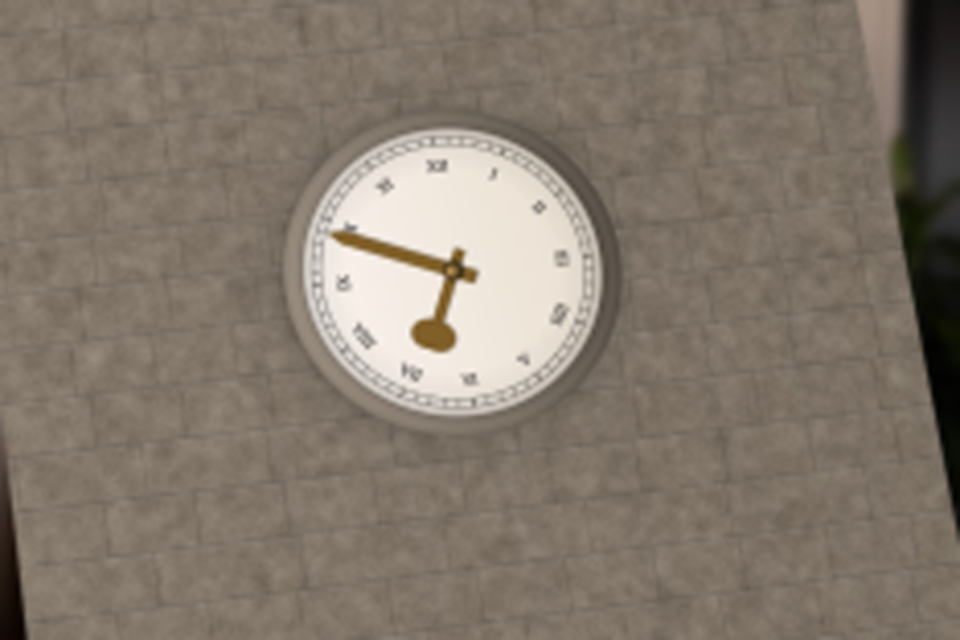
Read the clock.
6:49
